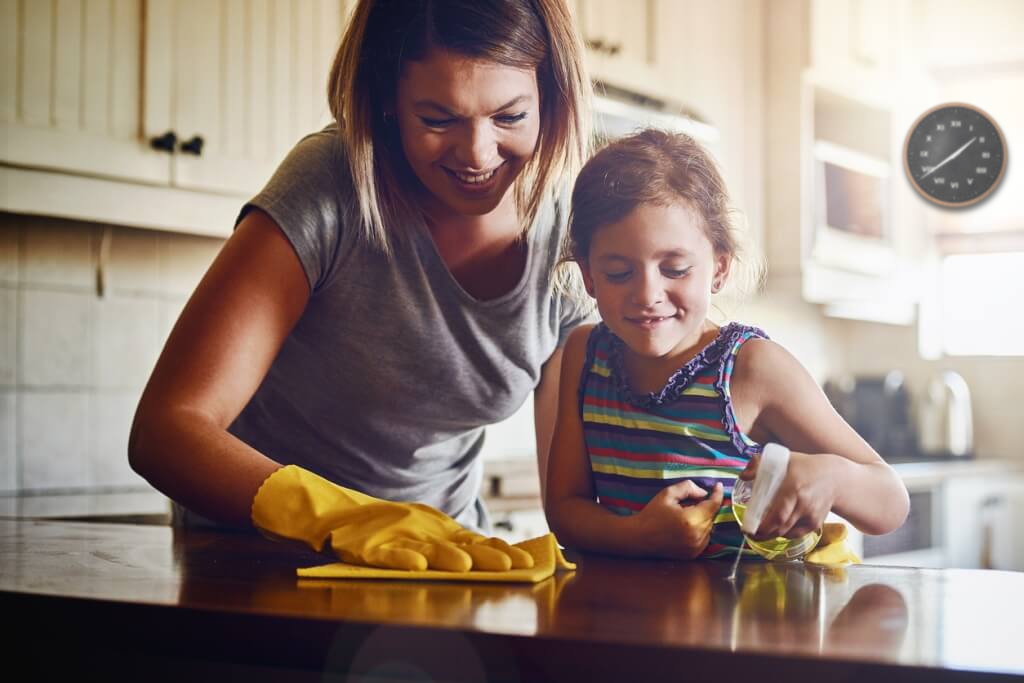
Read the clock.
1:39
